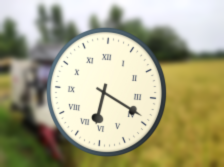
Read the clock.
6:19
